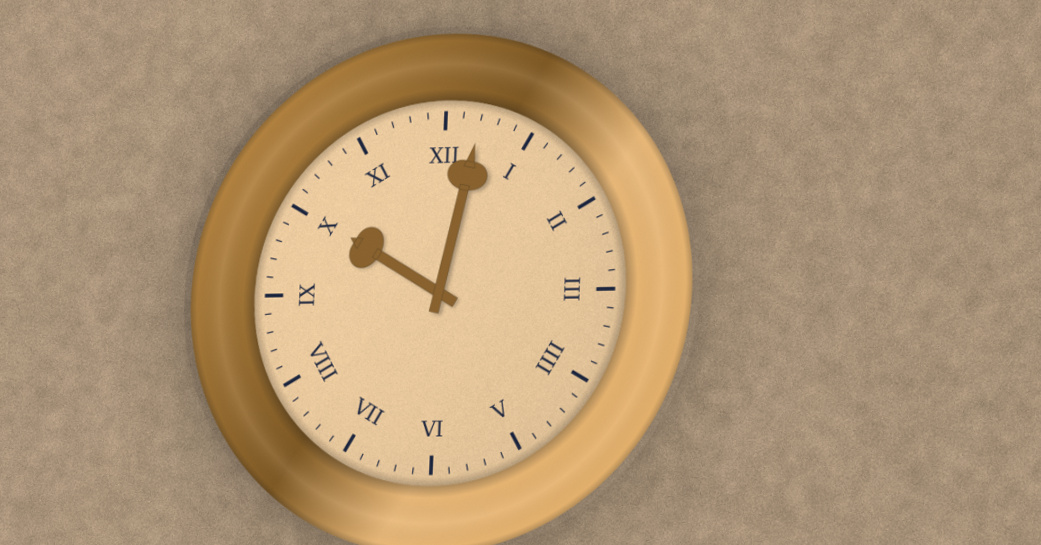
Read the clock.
10:02
